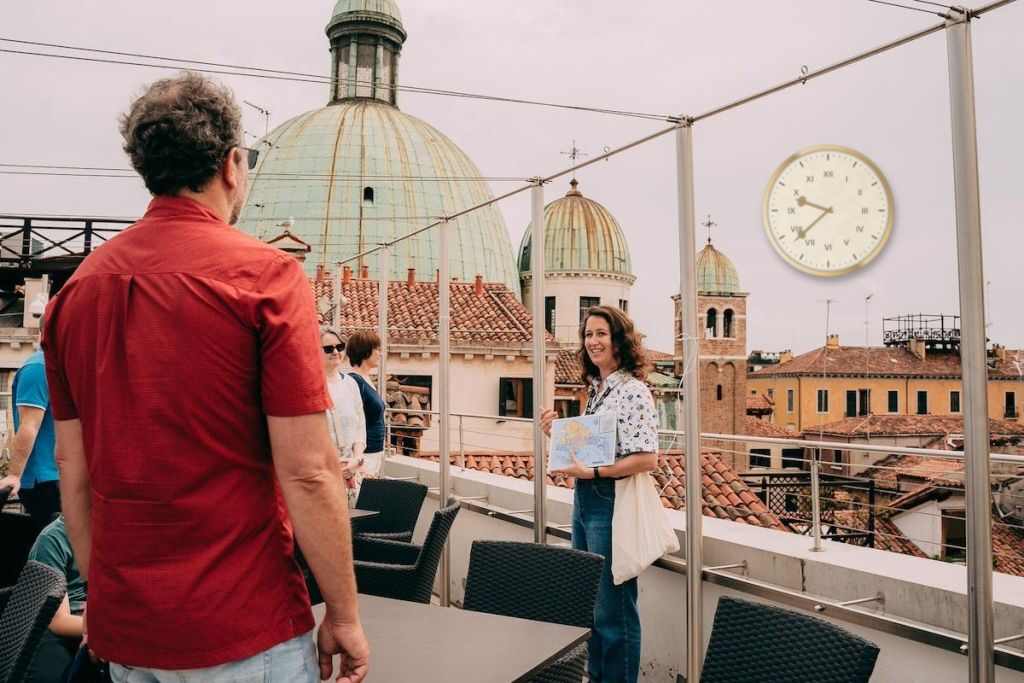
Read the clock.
9:38
